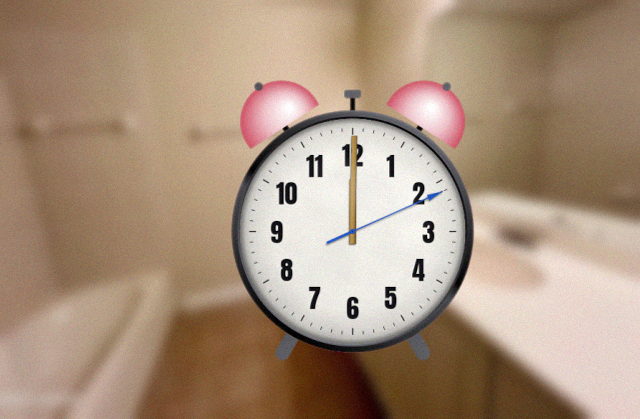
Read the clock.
12:00:11
